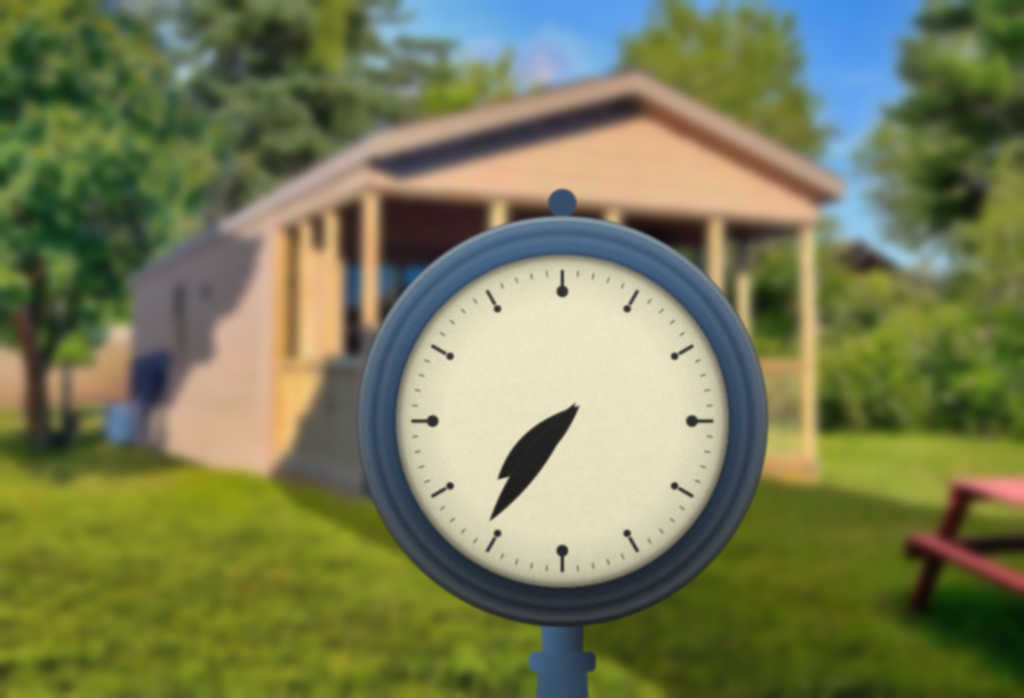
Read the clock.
7:36
